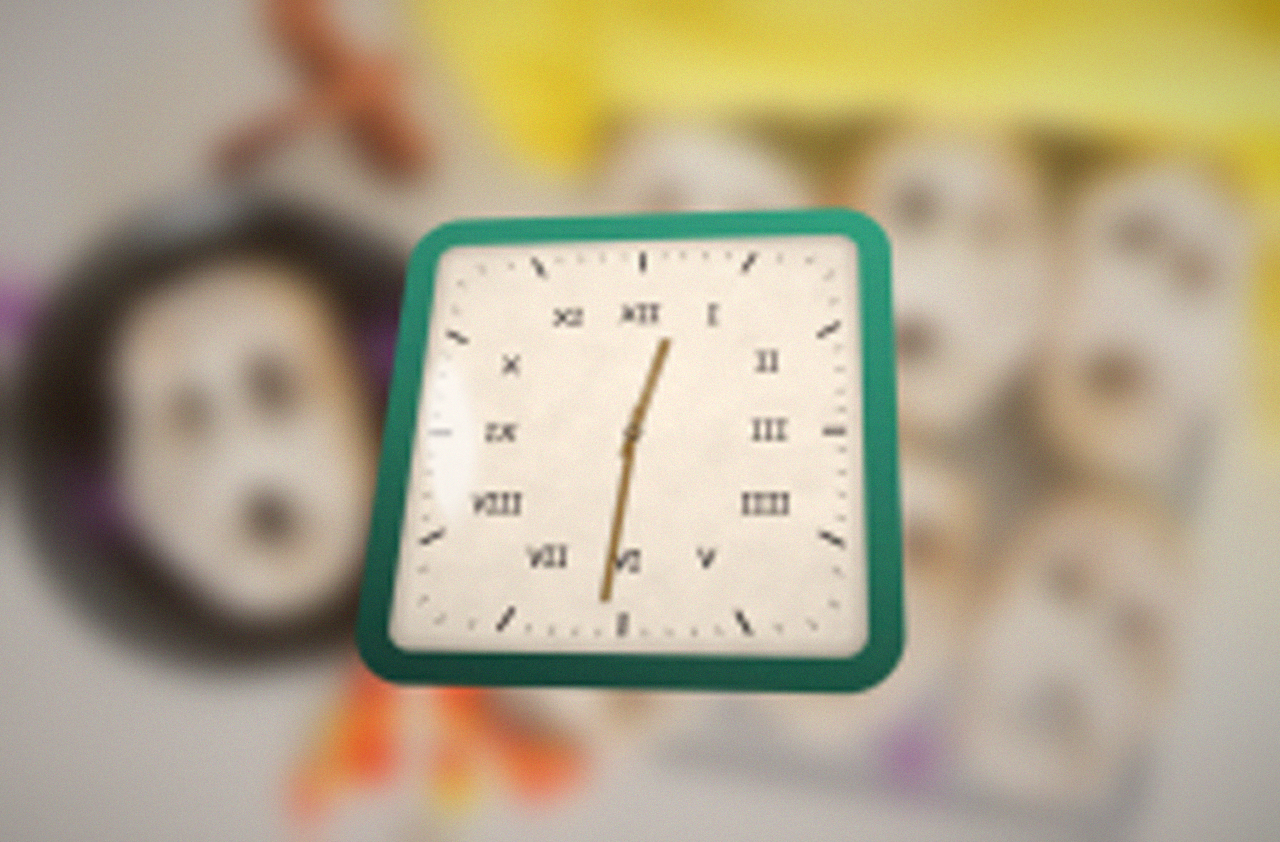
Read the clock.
12:31
